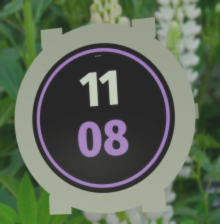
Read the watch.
11:08
